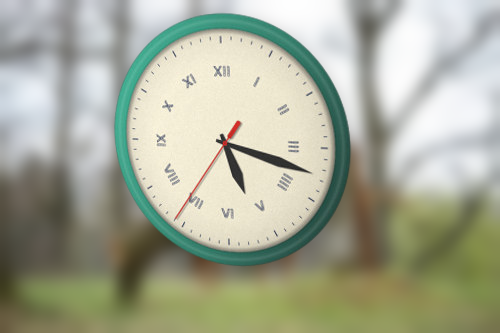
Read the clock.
5:17:36
